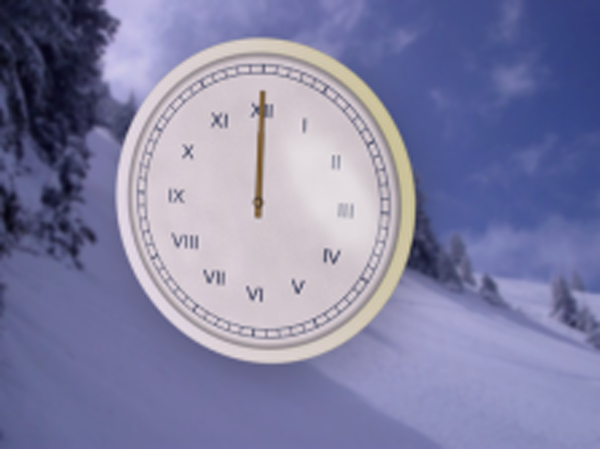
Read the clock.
12:00
